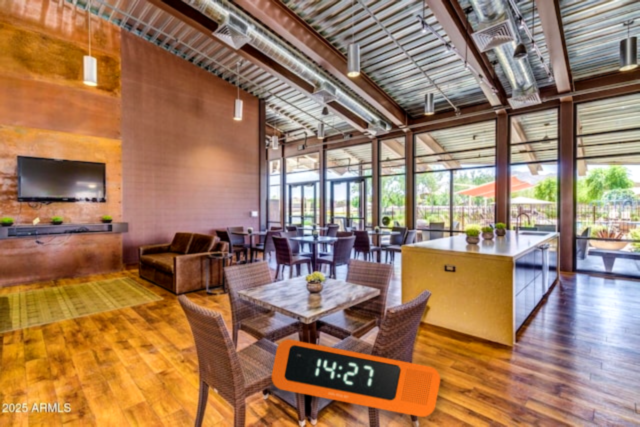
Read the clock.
14:27
